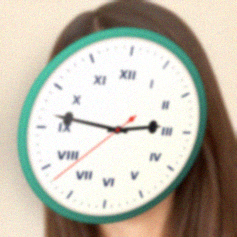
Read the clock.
2:46:38
